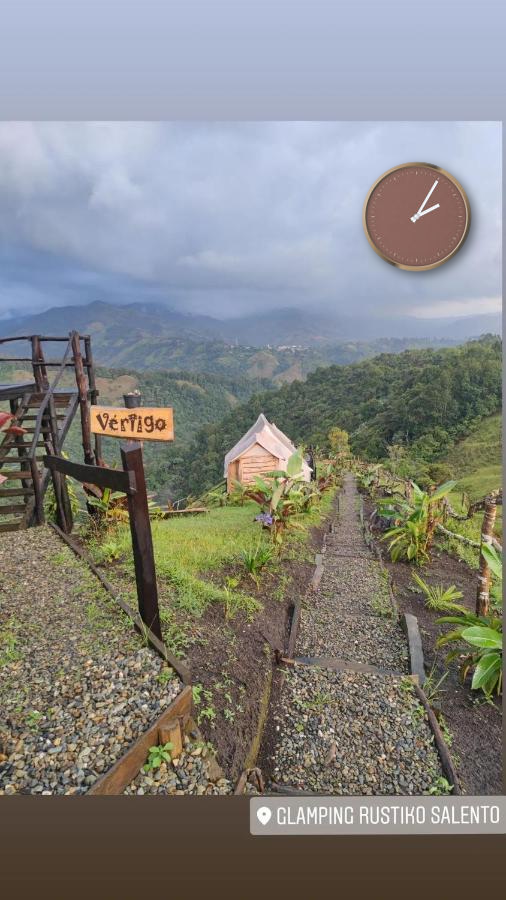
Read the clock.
2:05
